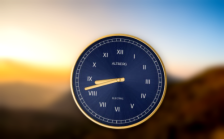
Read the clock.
8:42
